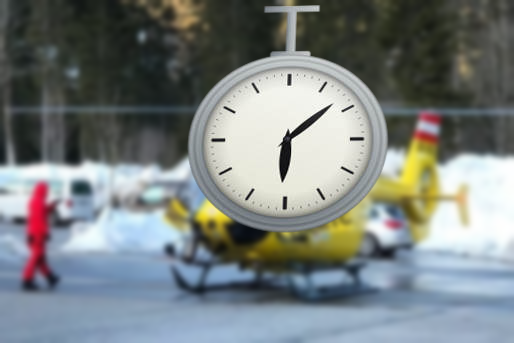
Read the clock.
6:08
